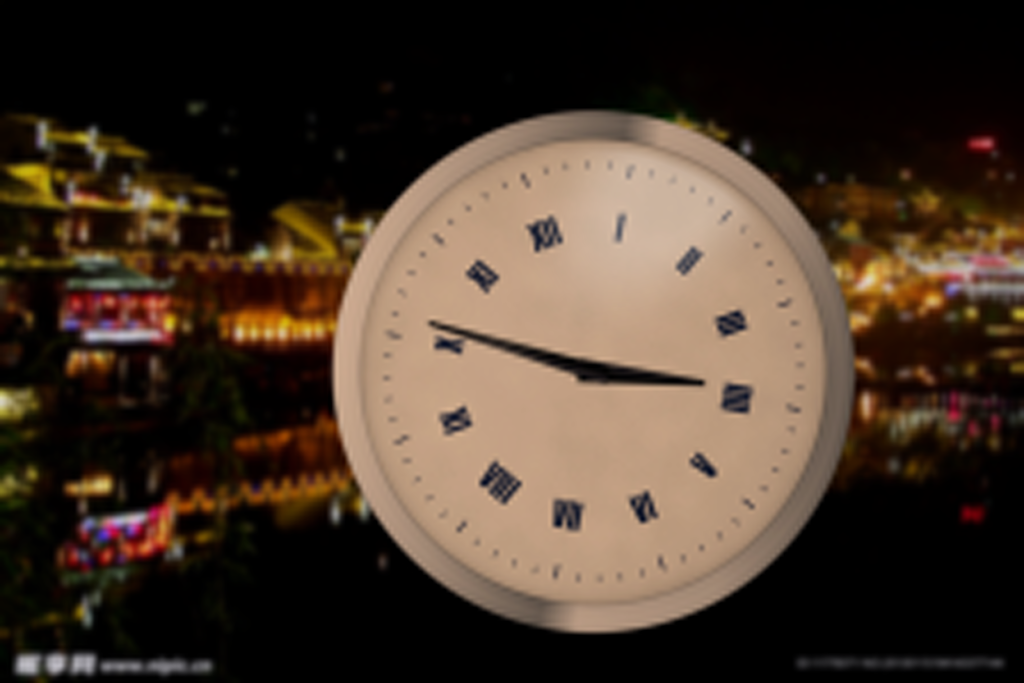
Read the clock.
3:51
